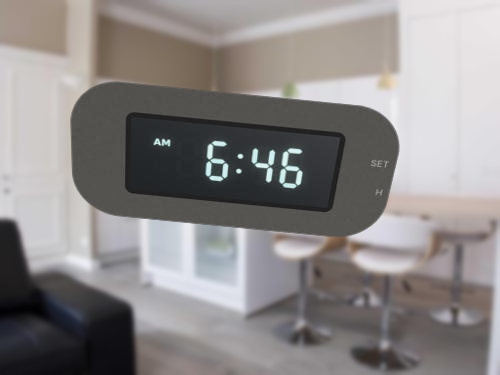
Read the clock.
6:46
